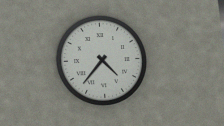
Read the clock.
4:37
